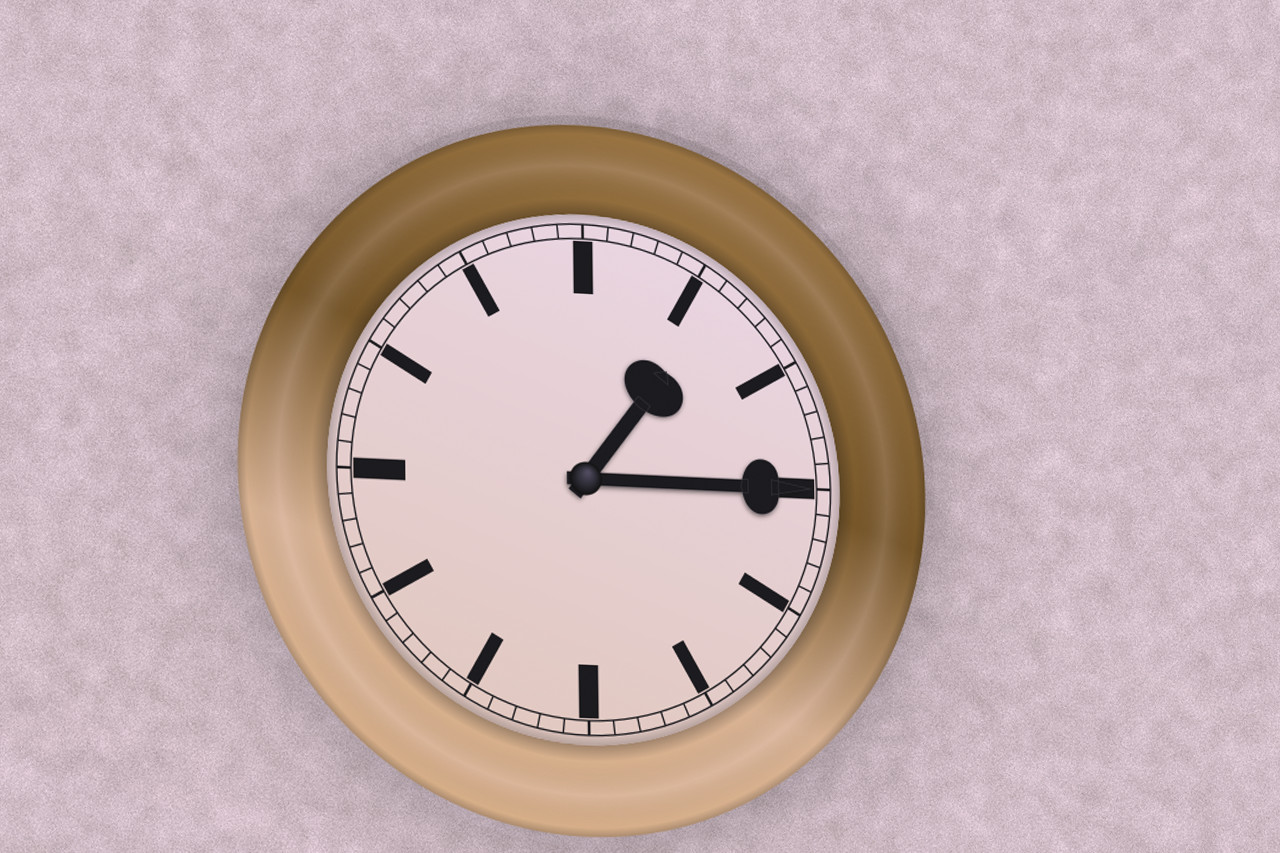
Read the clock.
1:15
